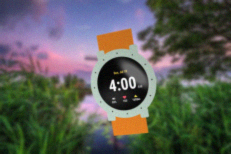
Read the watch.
4:00
